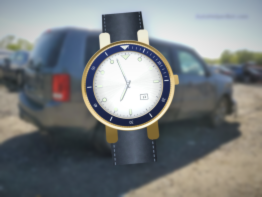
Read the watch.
6:57
